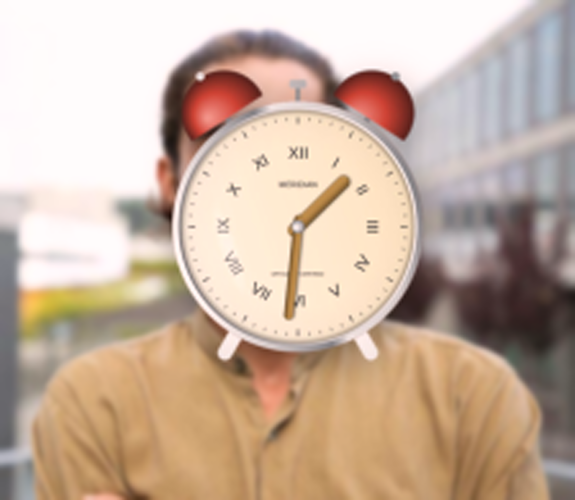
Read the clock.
1:31
